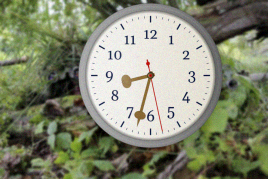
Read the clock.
8:32:28
